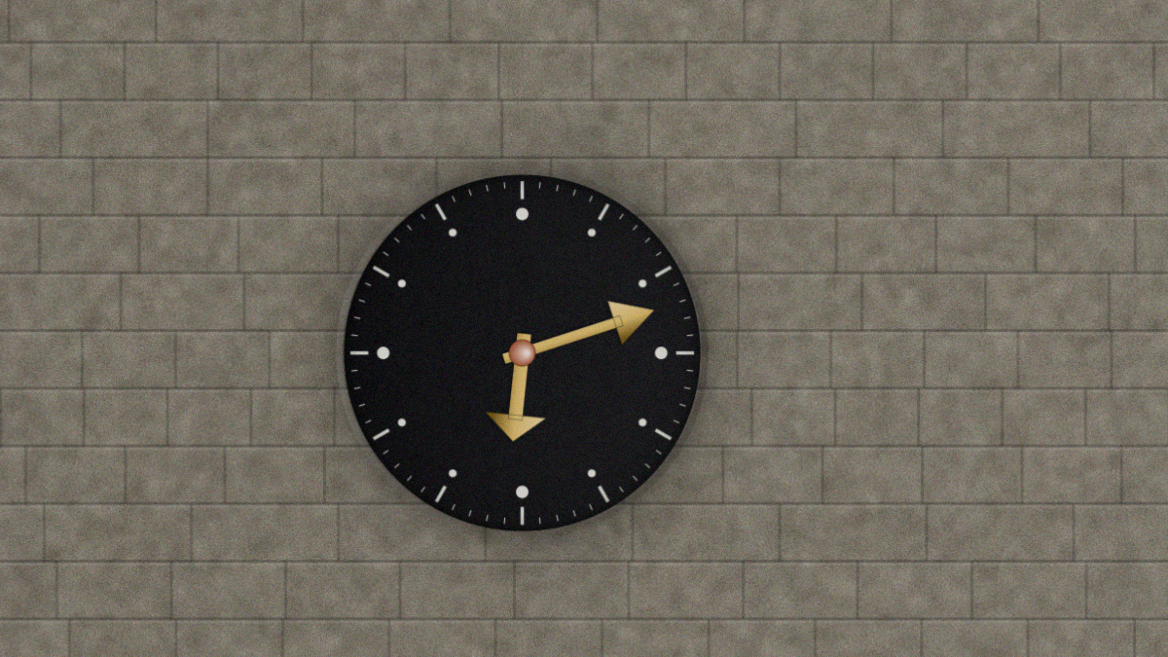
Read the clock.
6:12
